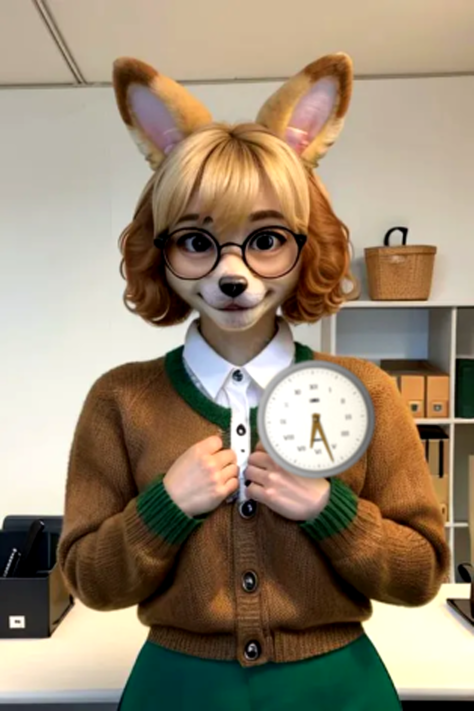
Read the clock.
6:27
